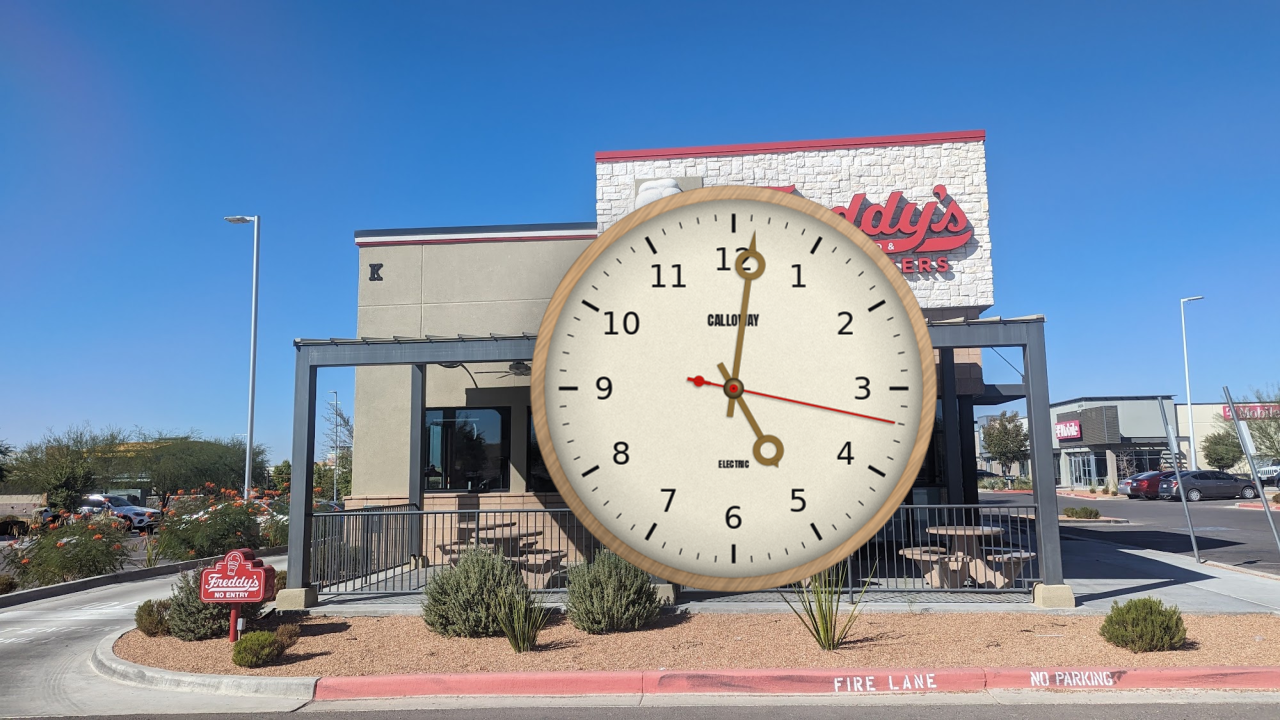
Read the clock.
5:01:17
